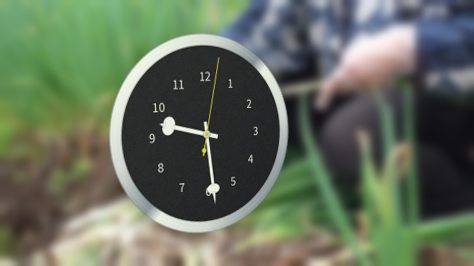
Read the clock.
9:29:02
